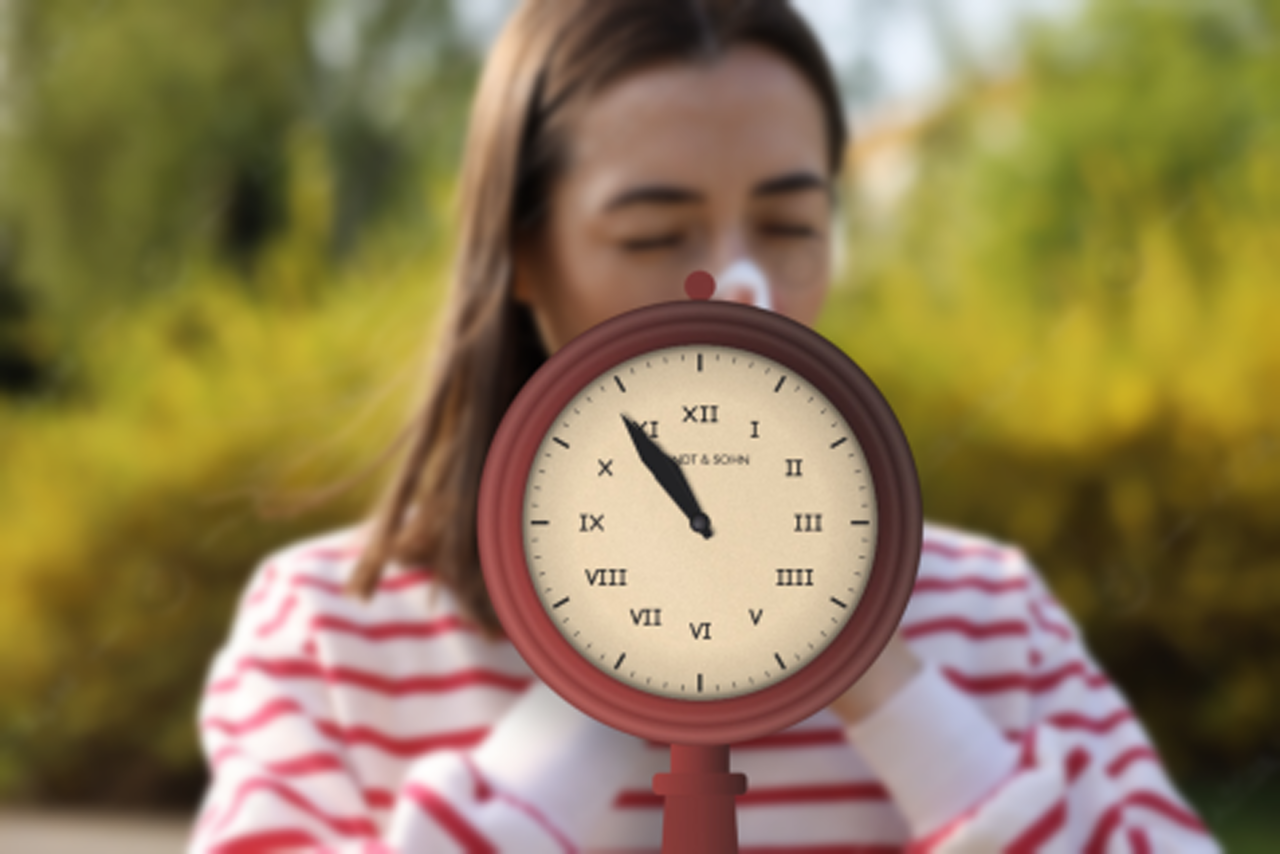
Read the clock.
10:54
